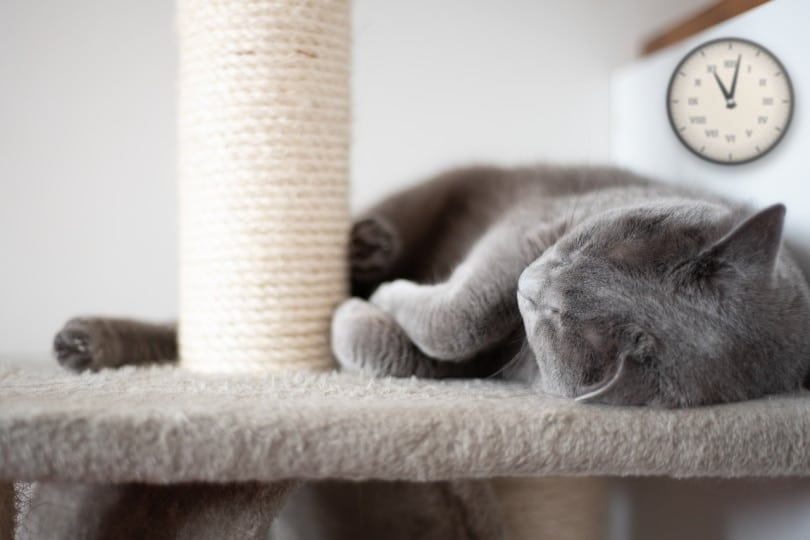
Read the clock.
11:02
